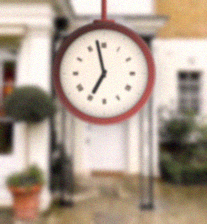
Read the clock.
6:58
